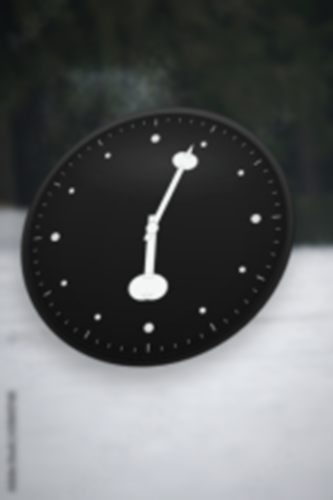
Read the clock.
6:04
